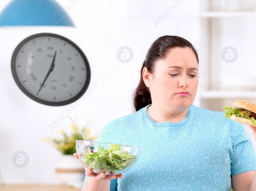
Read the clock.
12:35
